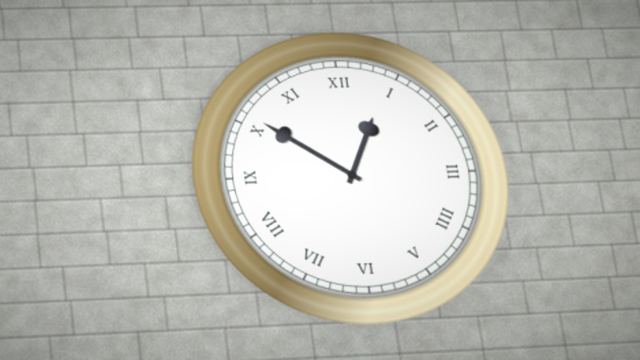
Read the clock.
12:51
